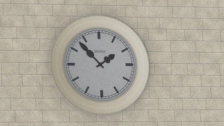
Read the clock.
1:53
